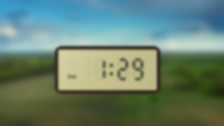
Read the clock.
1:29
